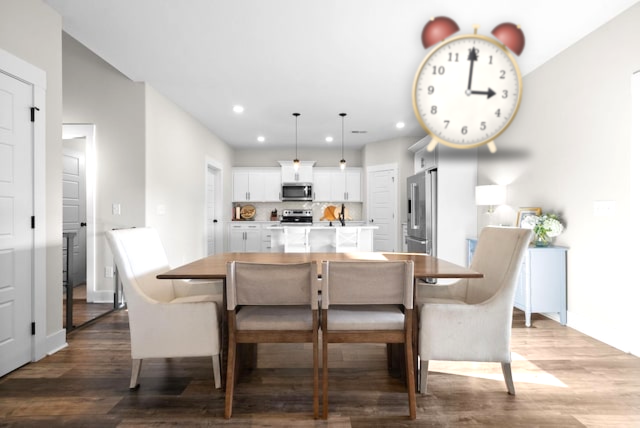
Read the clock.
3:00
